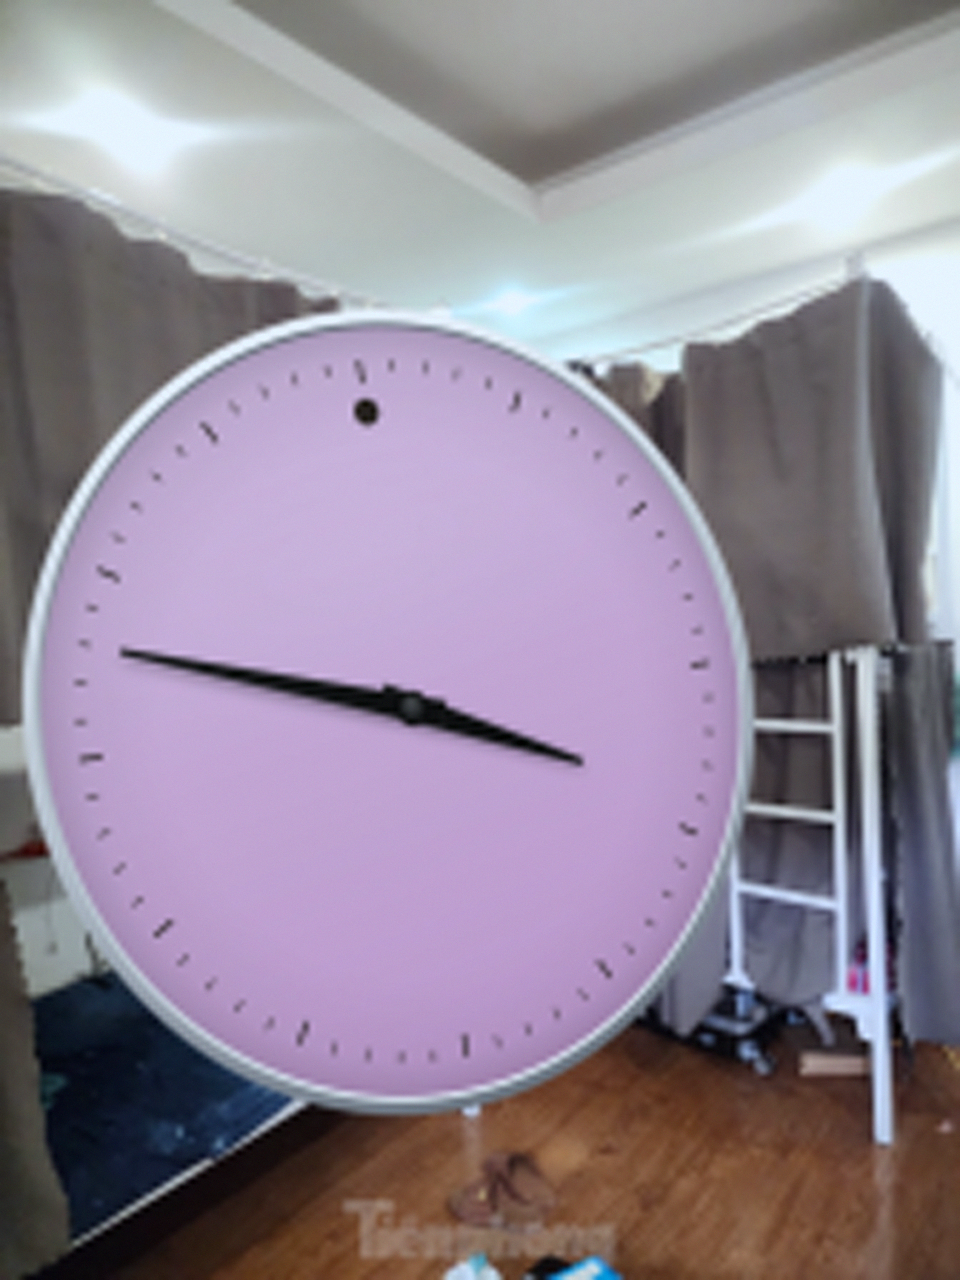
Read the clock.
3:48
